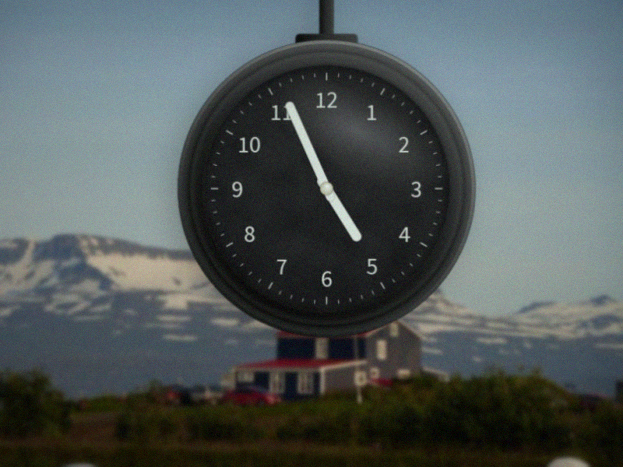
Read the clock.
4:56
